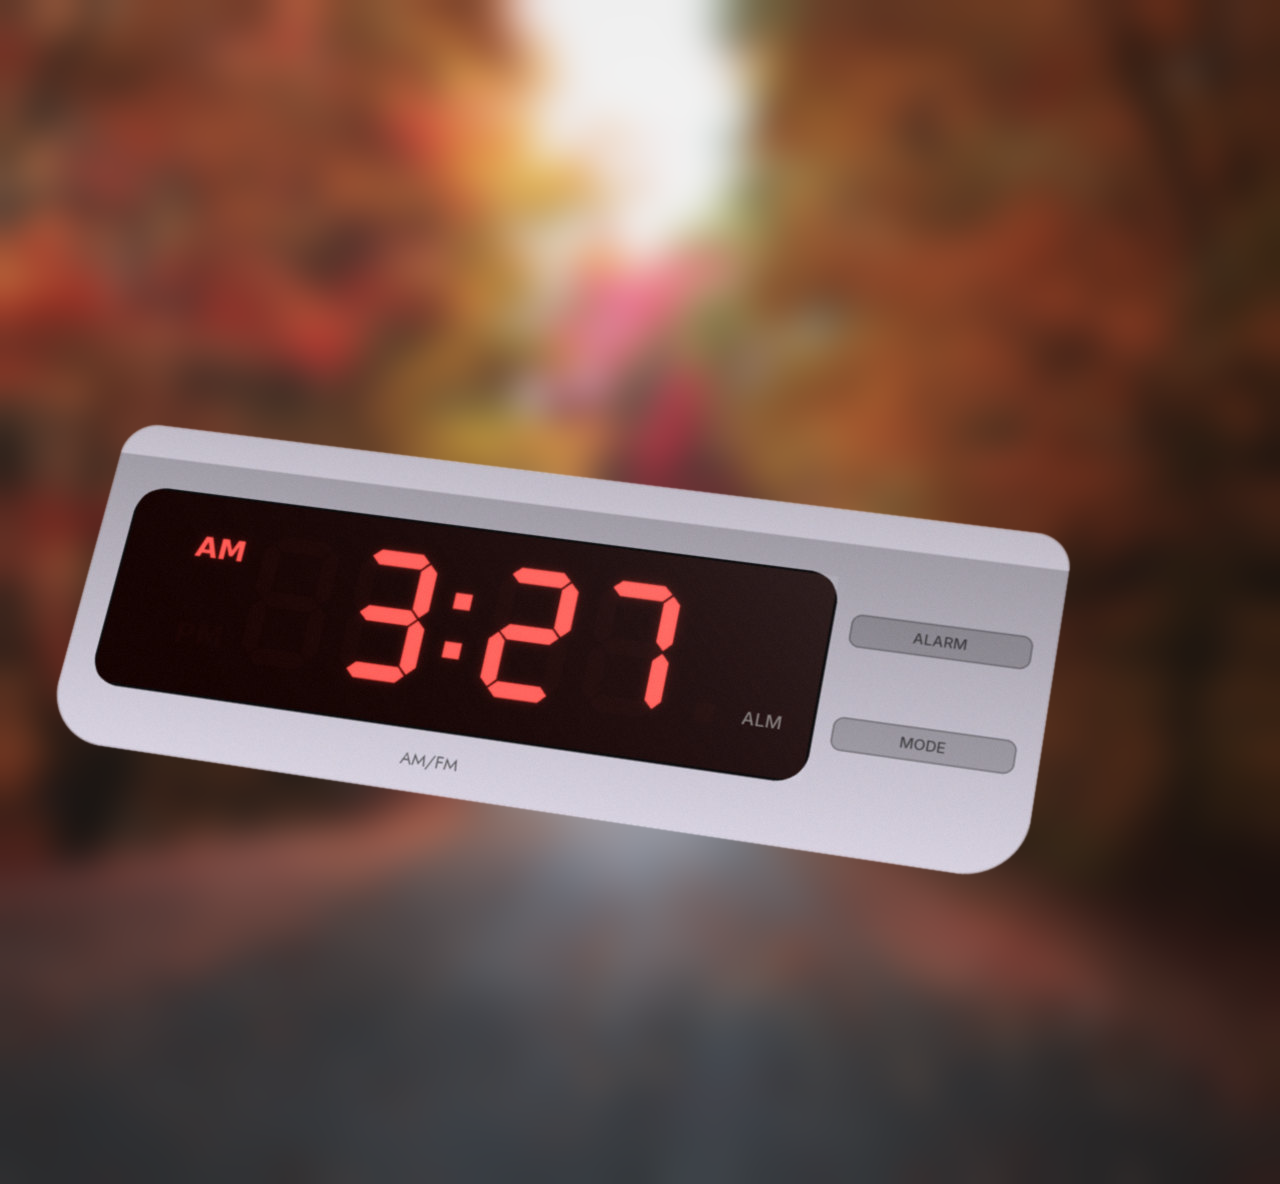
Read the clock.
3:27
